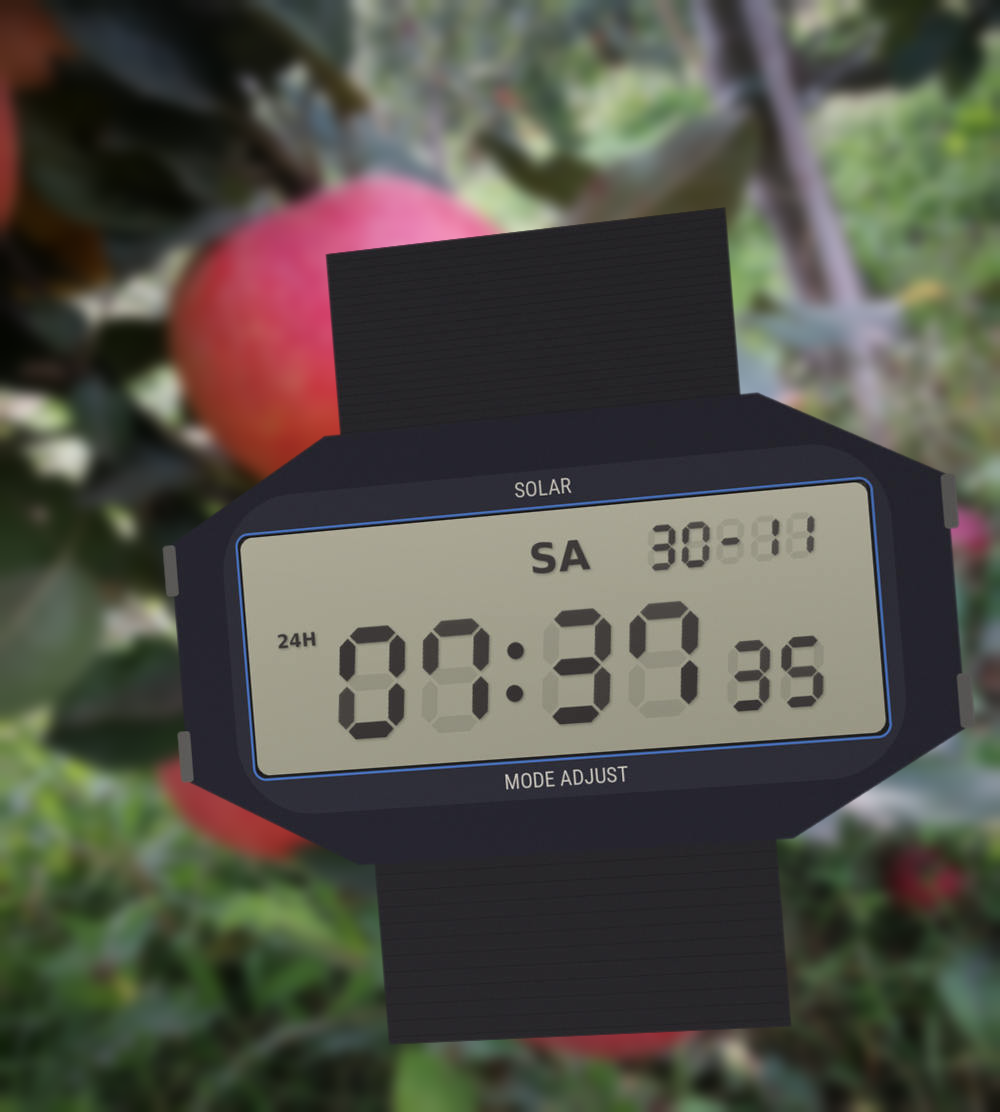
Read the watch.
7:37:35
